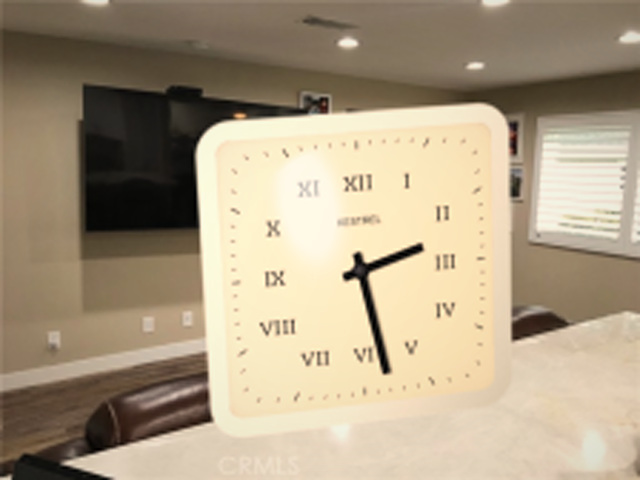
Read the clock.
2:28
